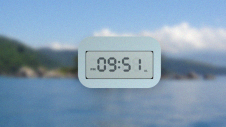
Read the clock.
9:51
